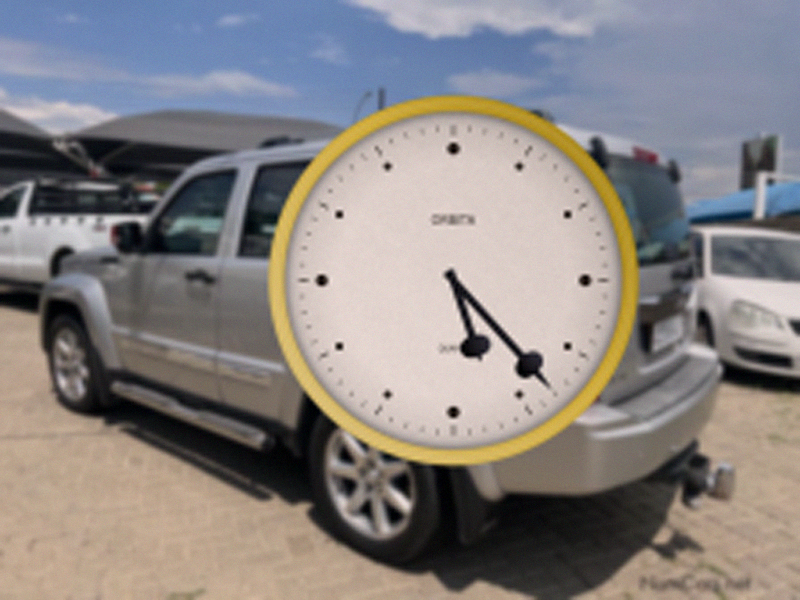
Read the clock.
5:23
